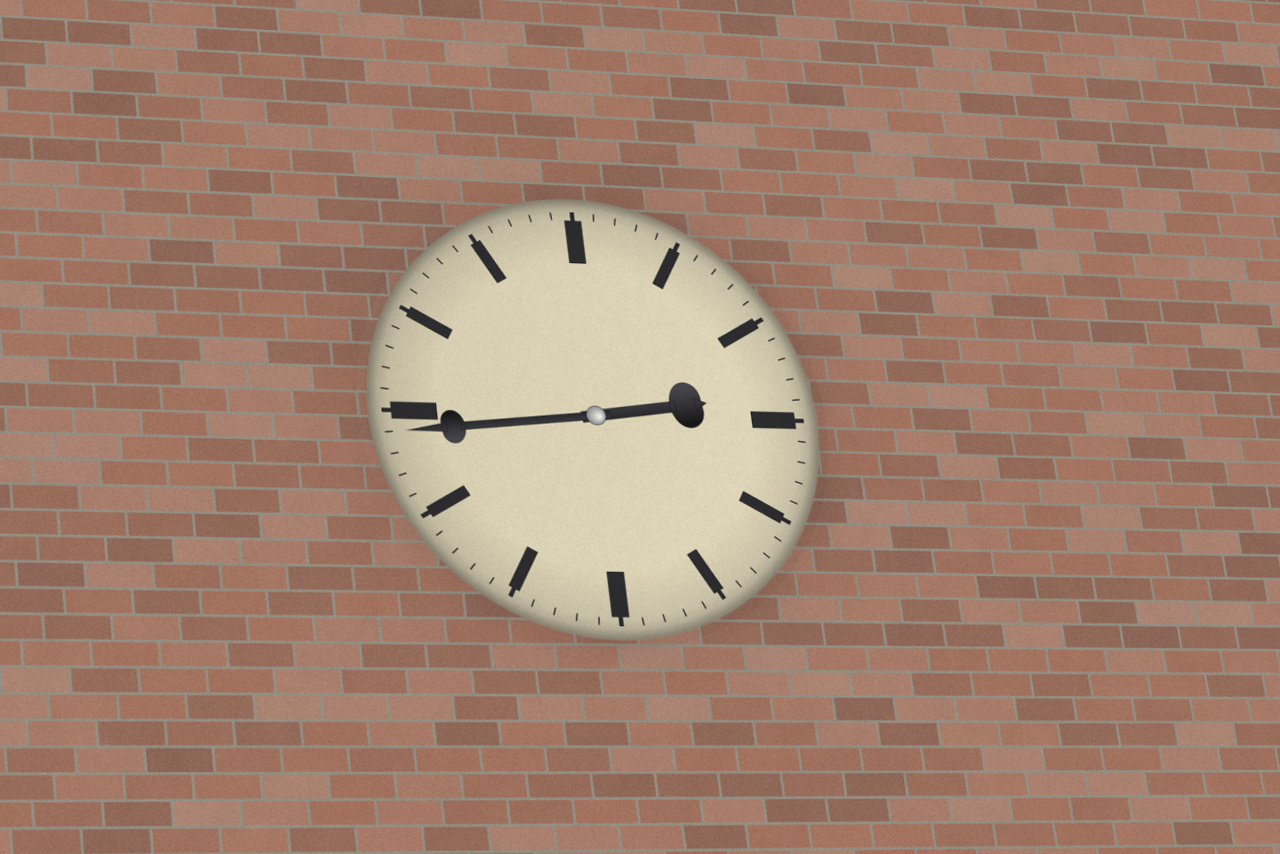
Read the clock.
2:44
